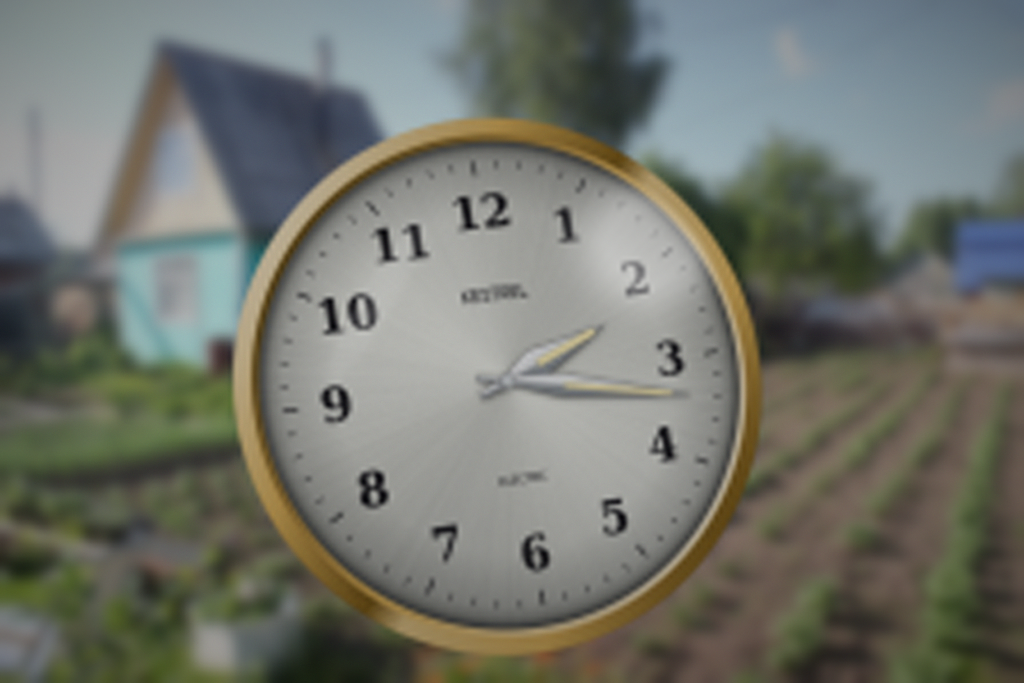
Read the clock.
2:17
